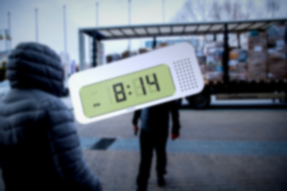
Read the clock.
8:14
